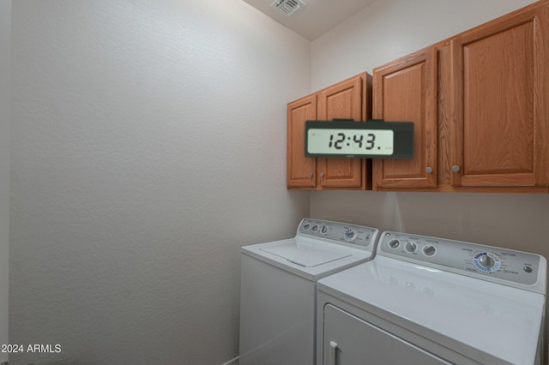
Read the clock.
12:43
